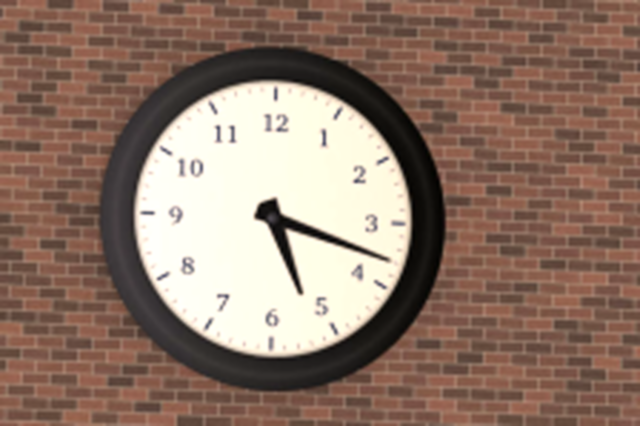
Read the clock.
5:18
